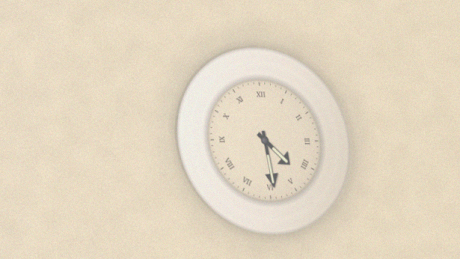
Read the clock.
4:29
